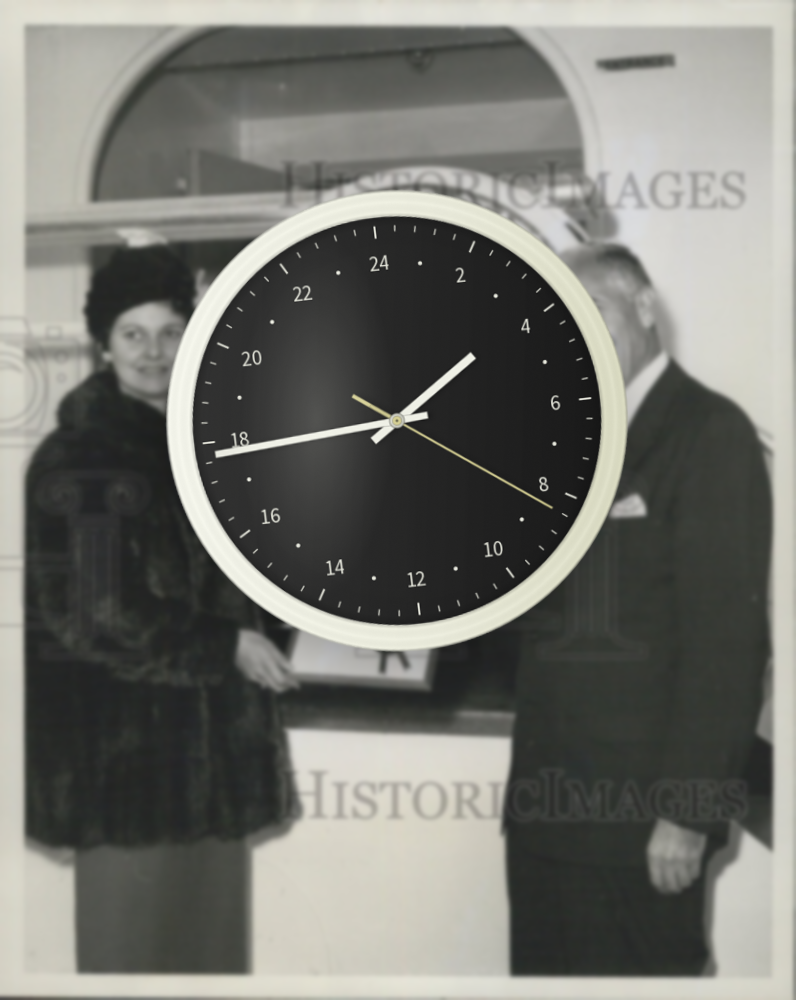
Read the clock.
3:44:21
